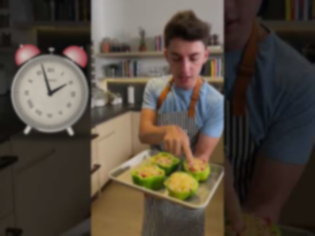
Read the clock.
1:57
